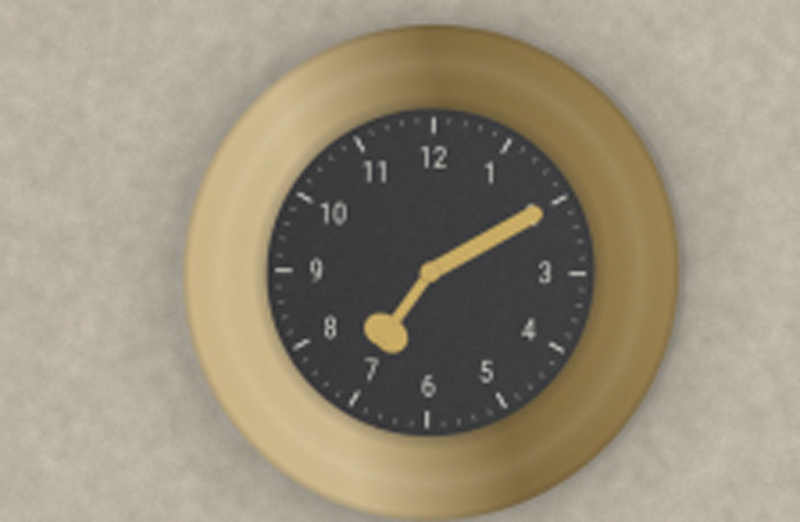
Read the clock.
7:10
